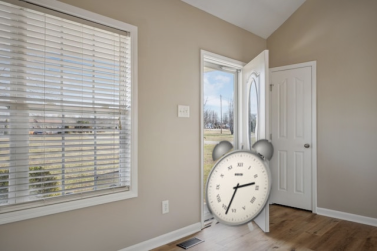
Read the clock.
2:33
